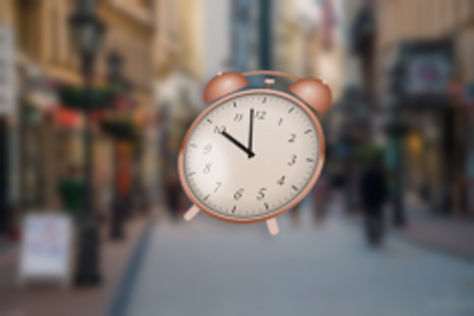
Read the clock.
9:58
